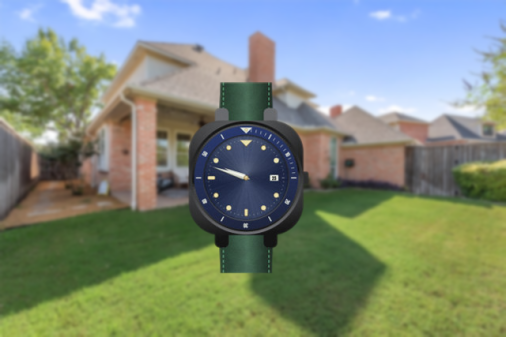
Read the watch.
9:48
